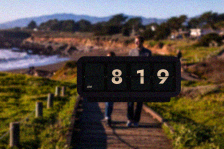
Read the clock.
8:19
